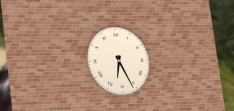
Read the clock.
6:26
